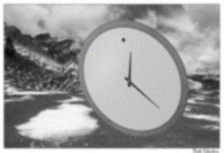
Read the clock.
12:22
